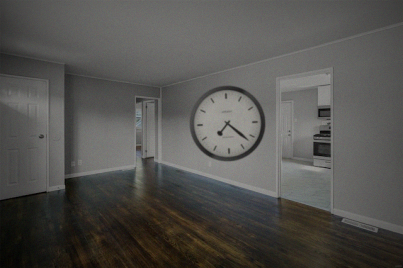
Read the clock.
7:22
